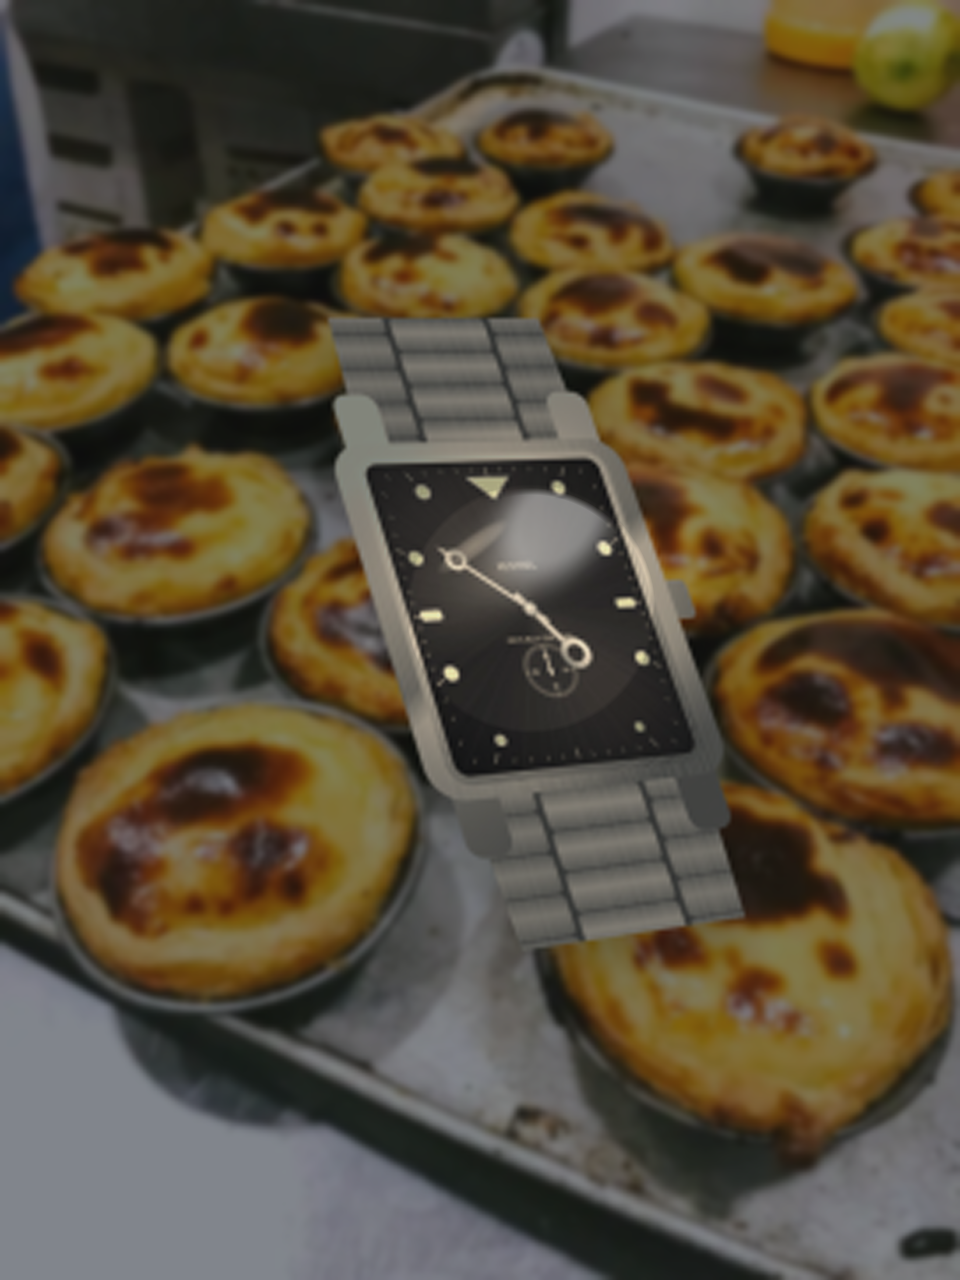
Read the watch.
4:52
